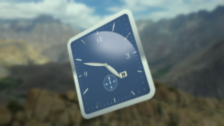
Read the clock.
4:49
